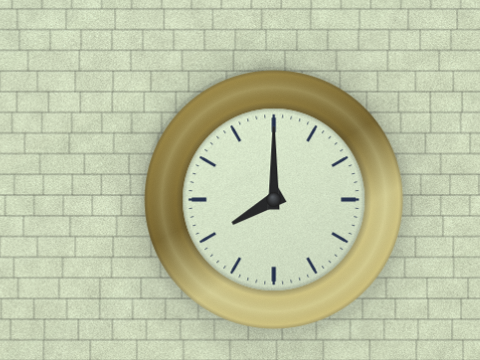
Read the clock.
8:00
